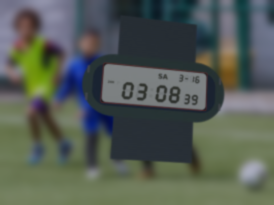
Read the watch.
3:08:39
